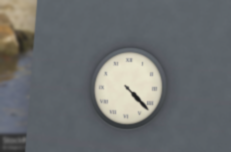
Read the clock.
4:22
